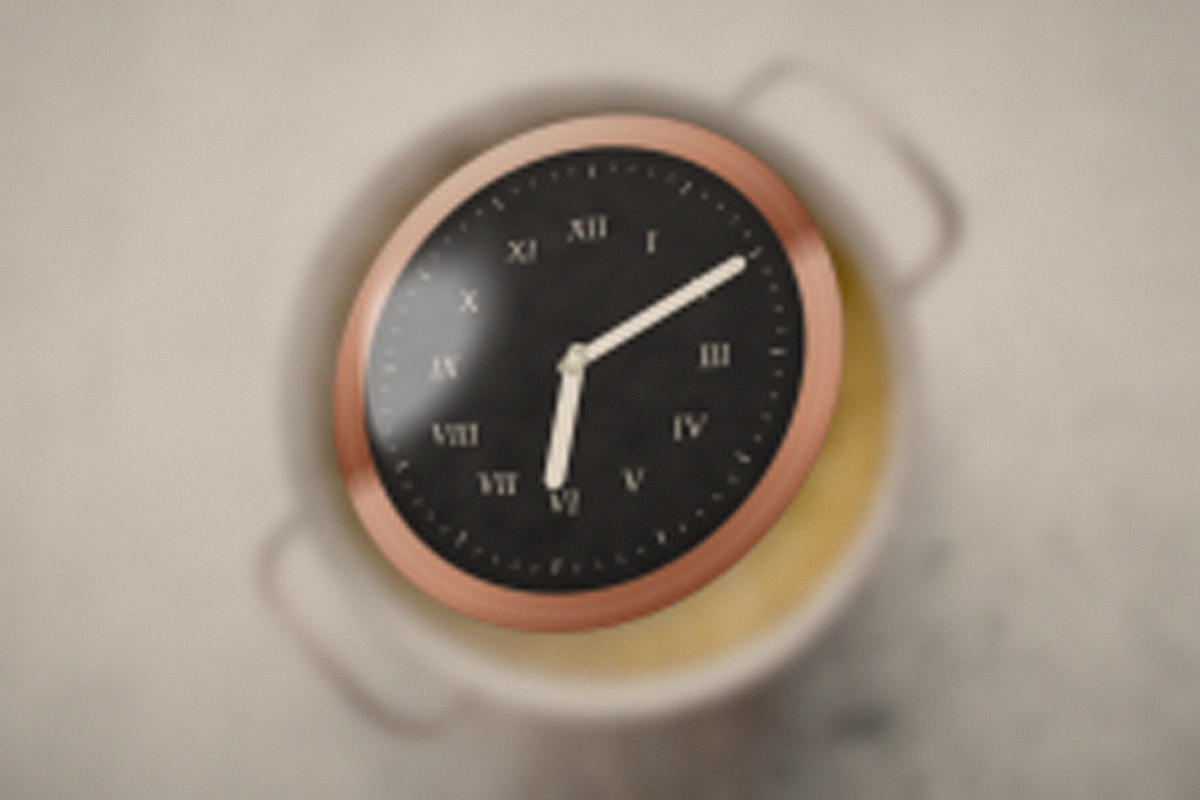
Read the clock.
6:10
